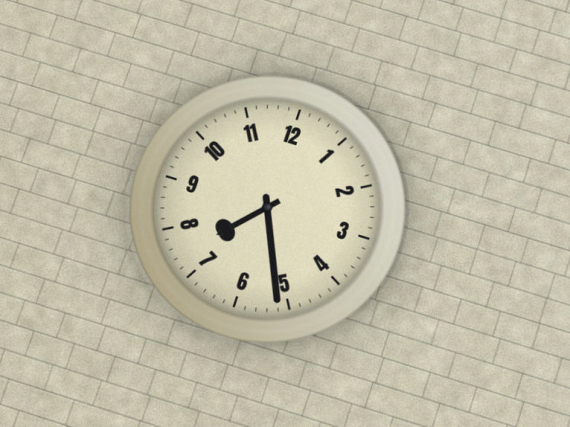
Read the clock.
7:26
